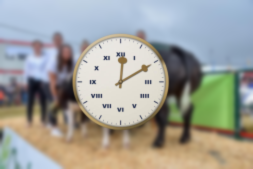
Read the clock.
12:10
